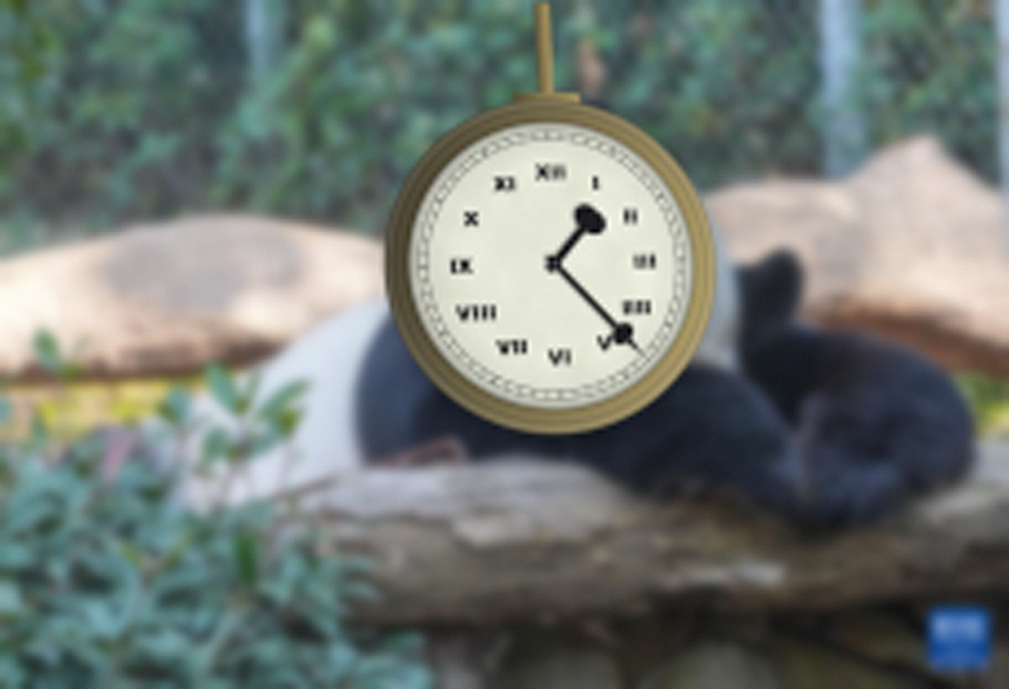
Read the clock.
1:23
